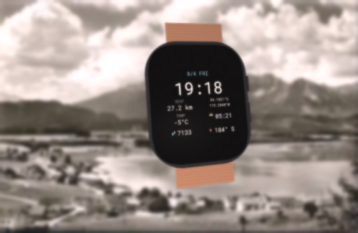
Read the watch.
19:18
